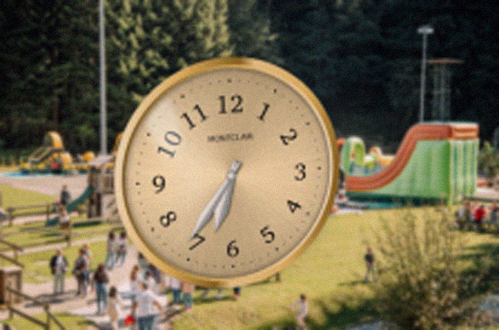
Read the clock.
6:36
